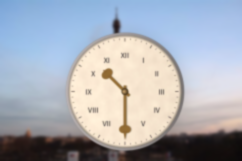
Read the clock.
10:30
